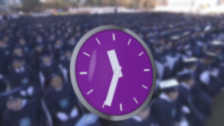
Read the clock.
11:34
